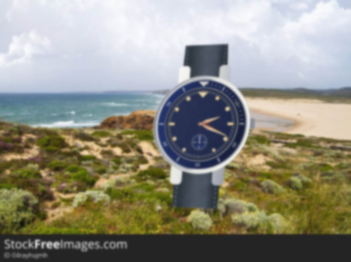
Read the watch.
2:19
